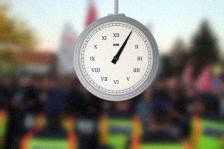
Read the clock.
1:05
